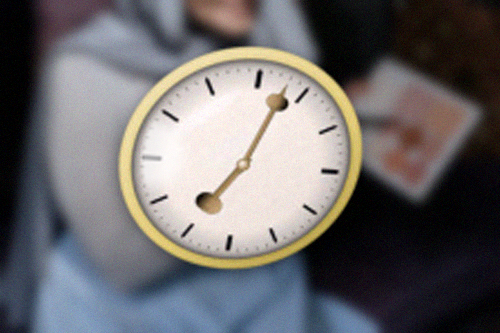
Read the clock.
7:03
